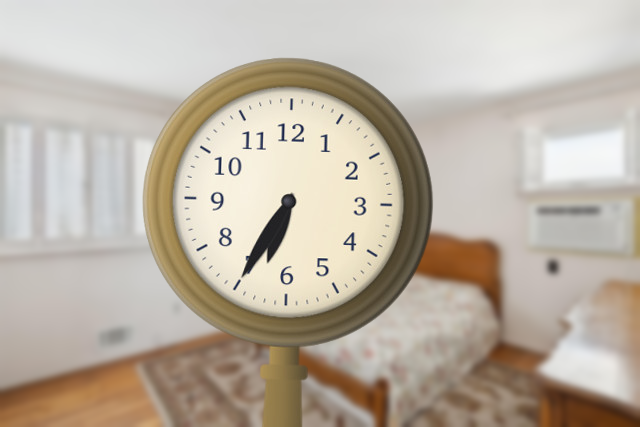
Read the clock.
6:35
